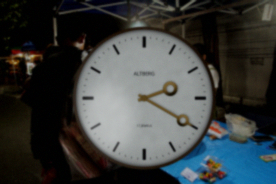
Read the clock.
2:20
